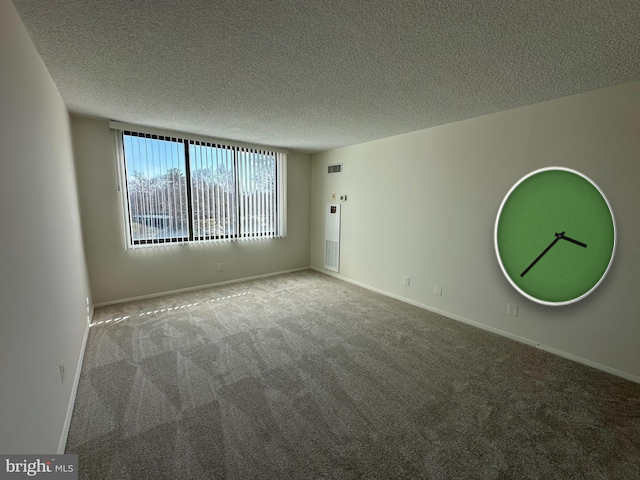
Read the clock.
3:38
